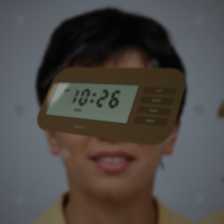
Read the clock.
10:26
